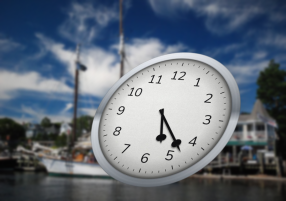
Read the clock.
5:23
